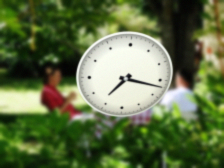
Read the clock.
7:17
